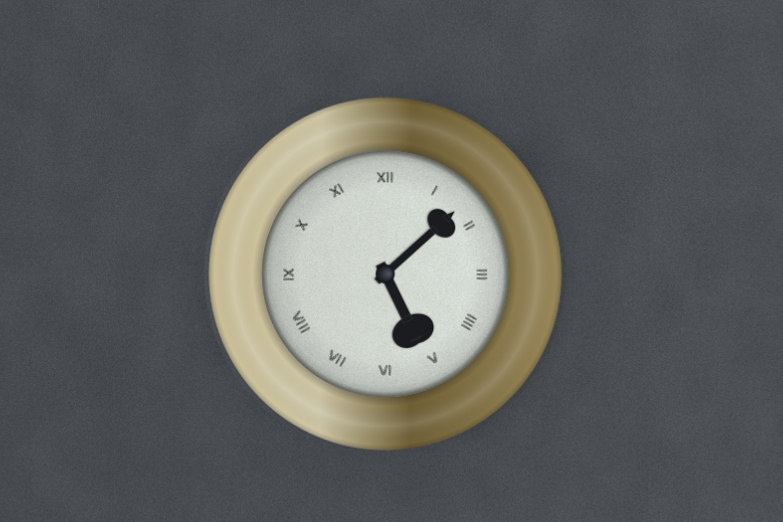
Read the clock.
5:08
